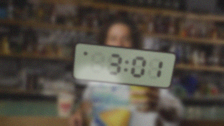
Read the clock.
3:01
